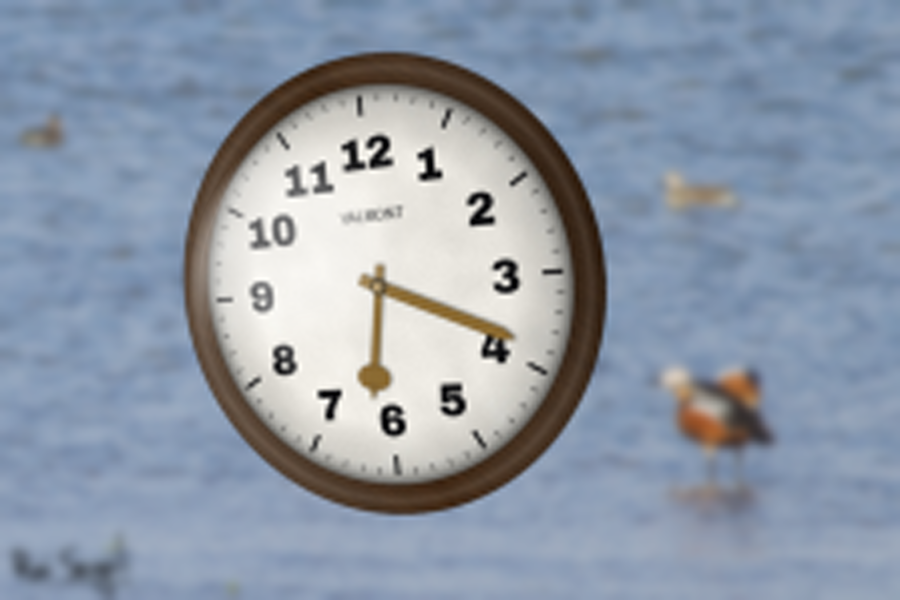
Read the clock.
6:19
